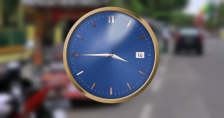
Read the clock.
3:45
